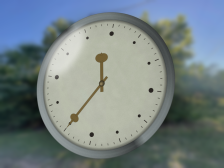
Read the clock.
11:35
